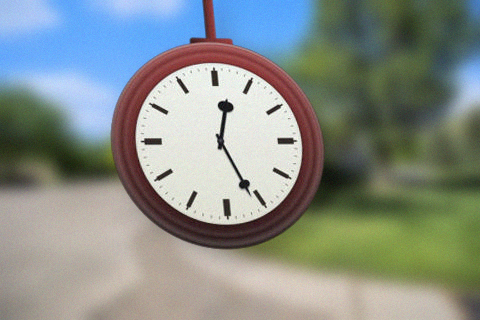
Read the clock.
12:26
